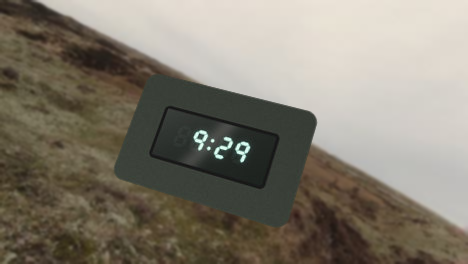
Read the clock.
9:29
